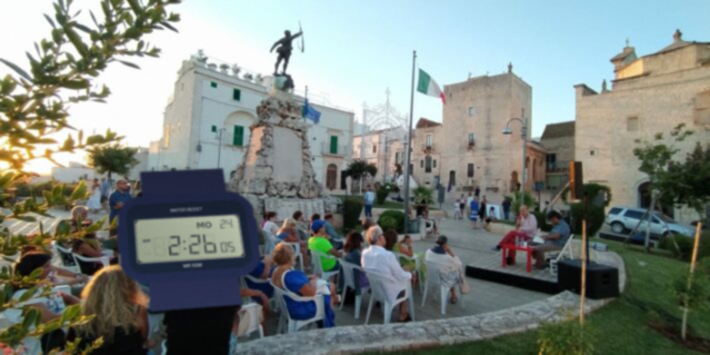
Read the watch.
2:26
